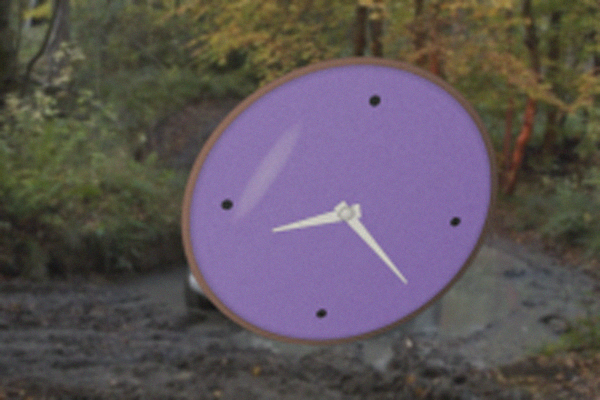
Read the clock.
8:22
